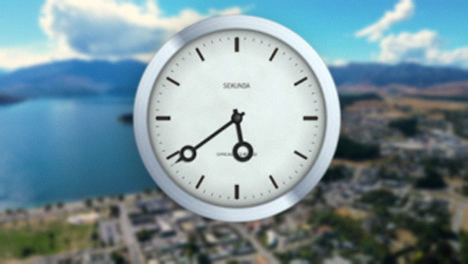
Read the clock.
5:39
